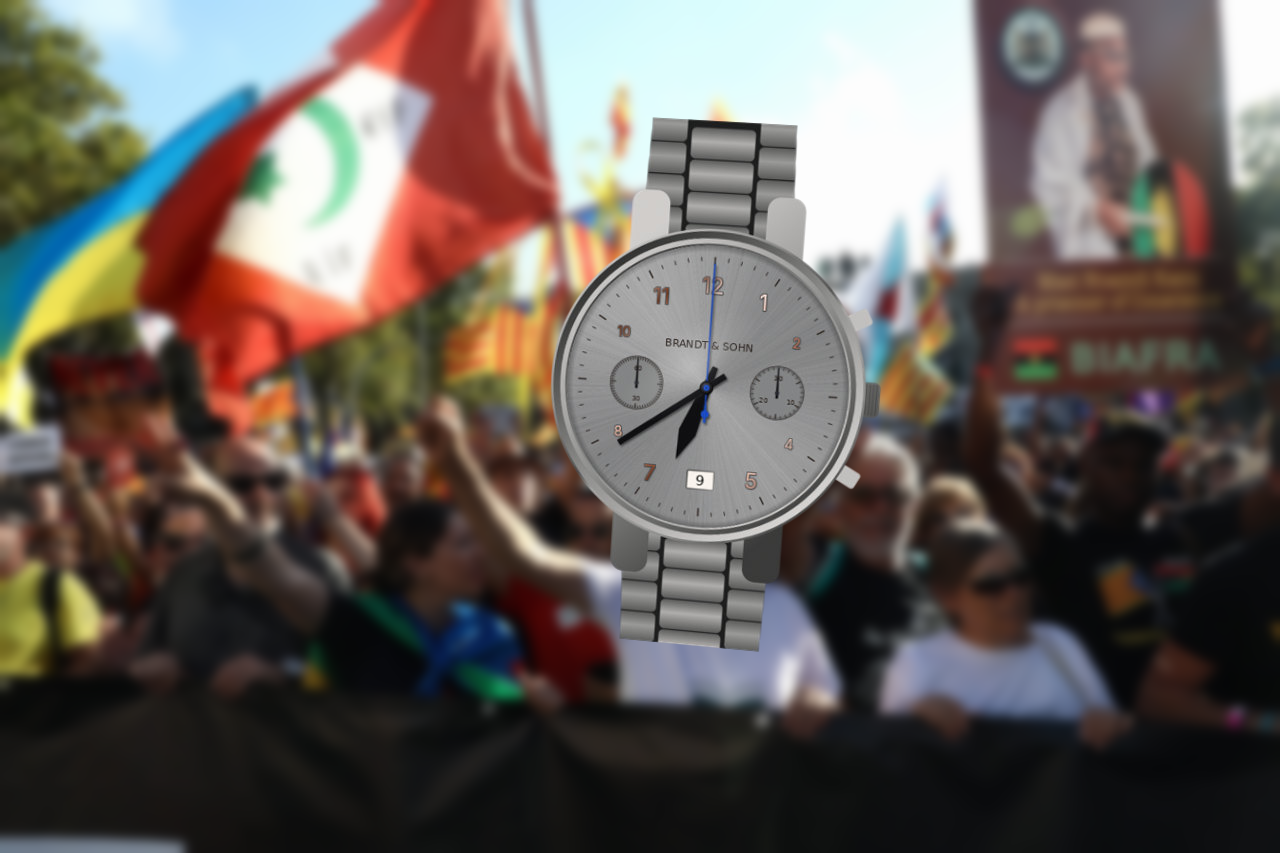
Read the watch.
6:39
